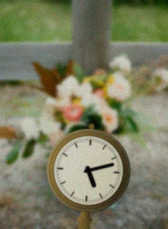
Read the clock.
5:12
